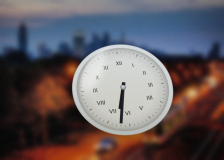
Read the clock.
6:32
